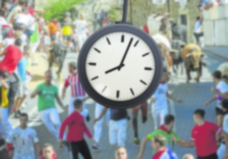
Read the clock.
8:03
